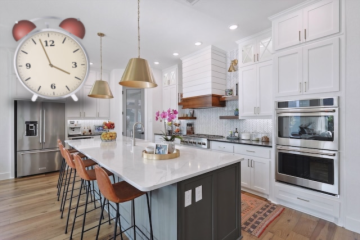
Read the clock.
3:57
